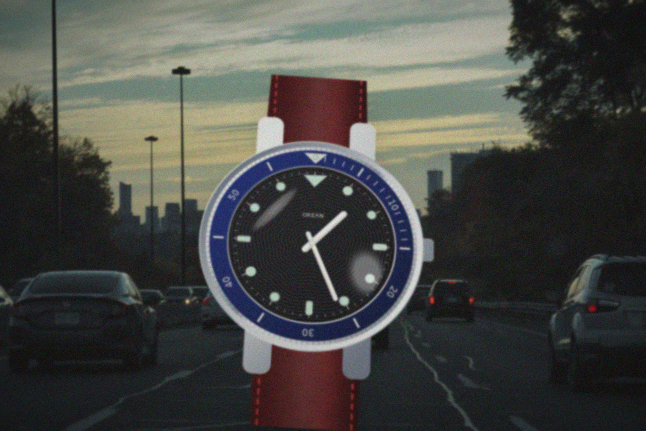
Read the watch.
1:26
